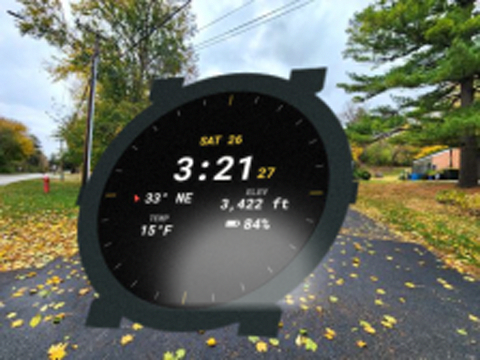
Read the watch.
3:21
